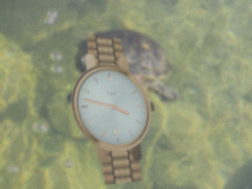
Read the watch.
3:47
